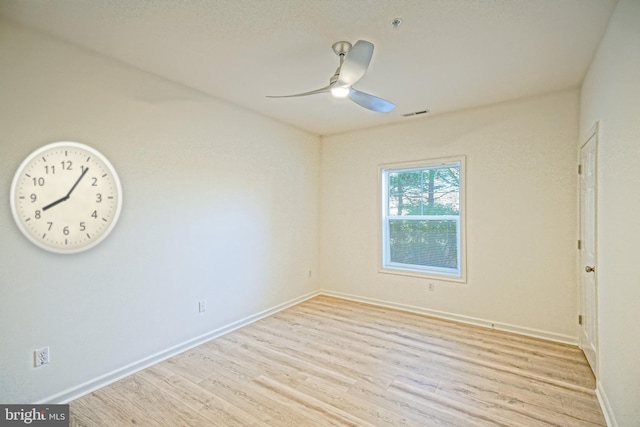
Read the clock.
8:06
